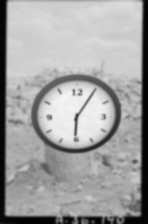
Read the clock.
6:05
